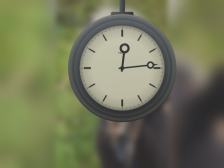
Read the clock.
12:14
